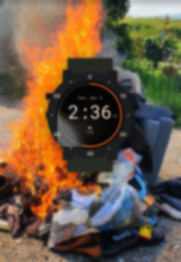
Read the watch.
2:36
